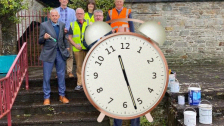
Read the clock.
11:27
